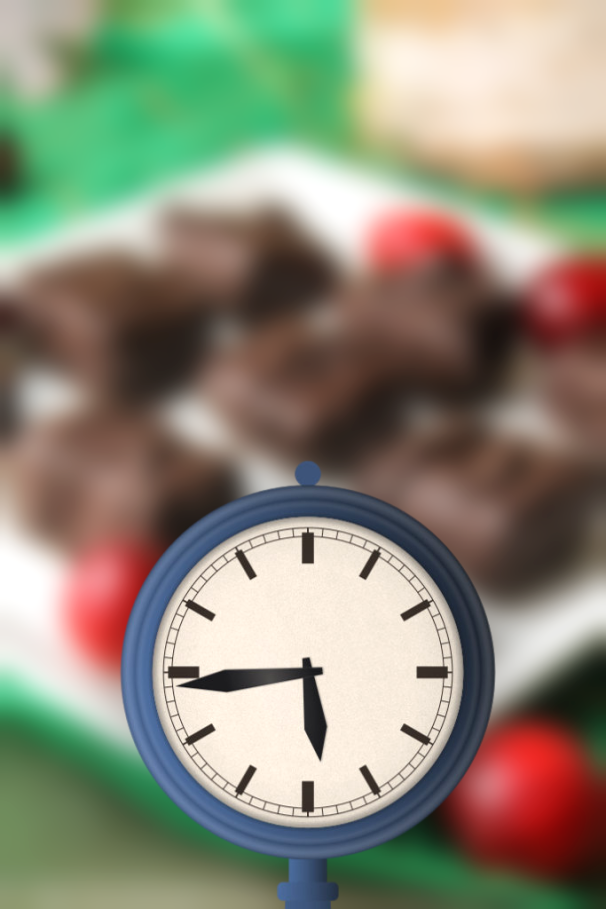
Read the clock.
5:44
